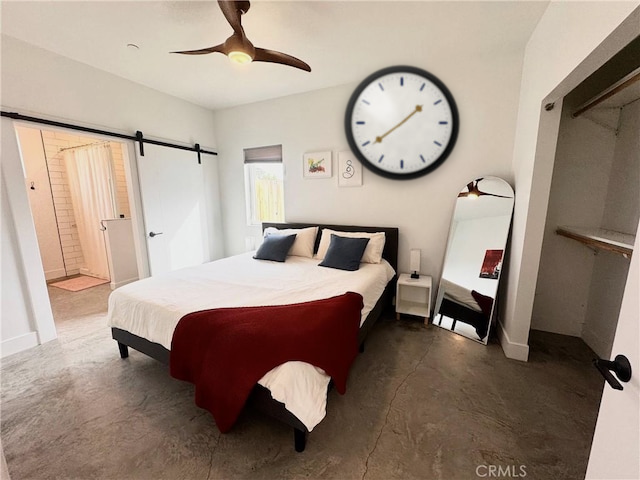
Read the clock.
1:39
